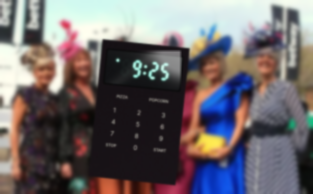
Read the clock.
9:25
